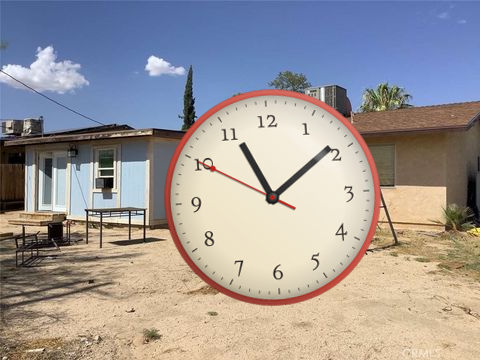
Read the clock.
11:08:50
